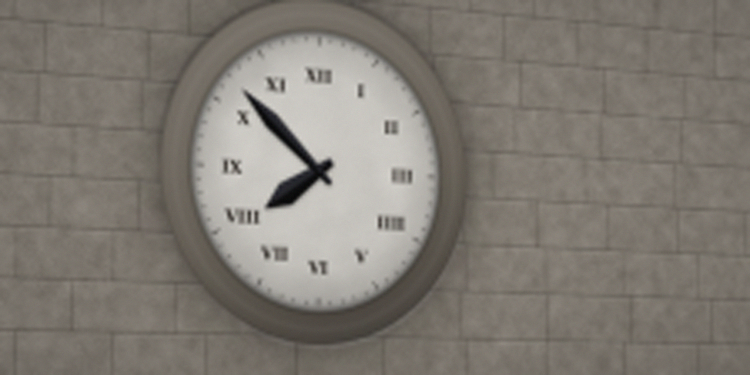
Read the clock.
7:52
